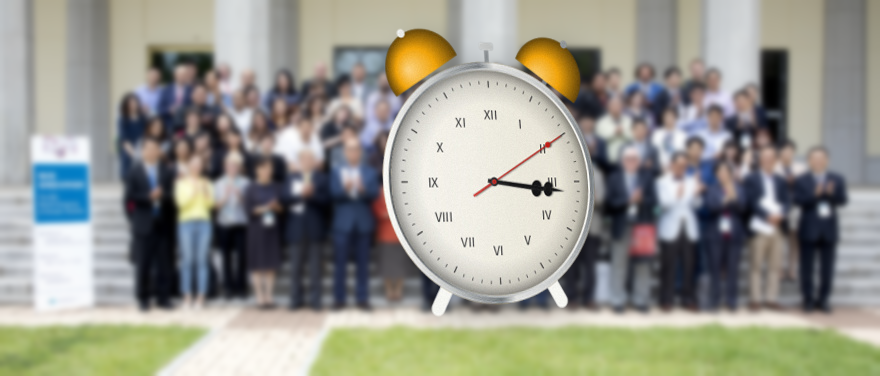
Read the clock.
3:16:10
